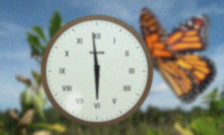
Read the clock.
5:59
